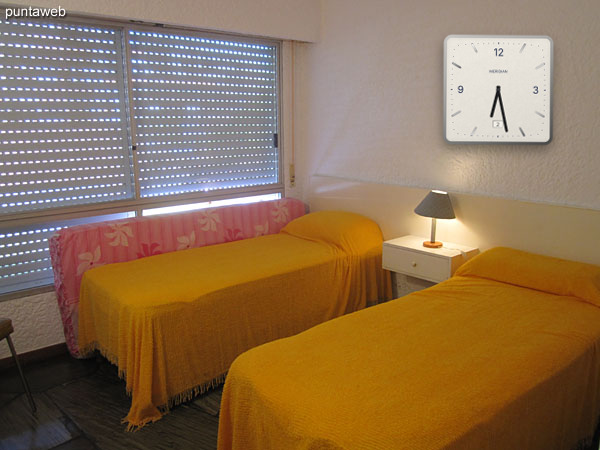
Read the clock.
6:28
